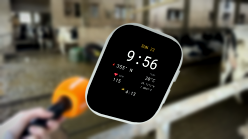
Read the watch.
9:56
